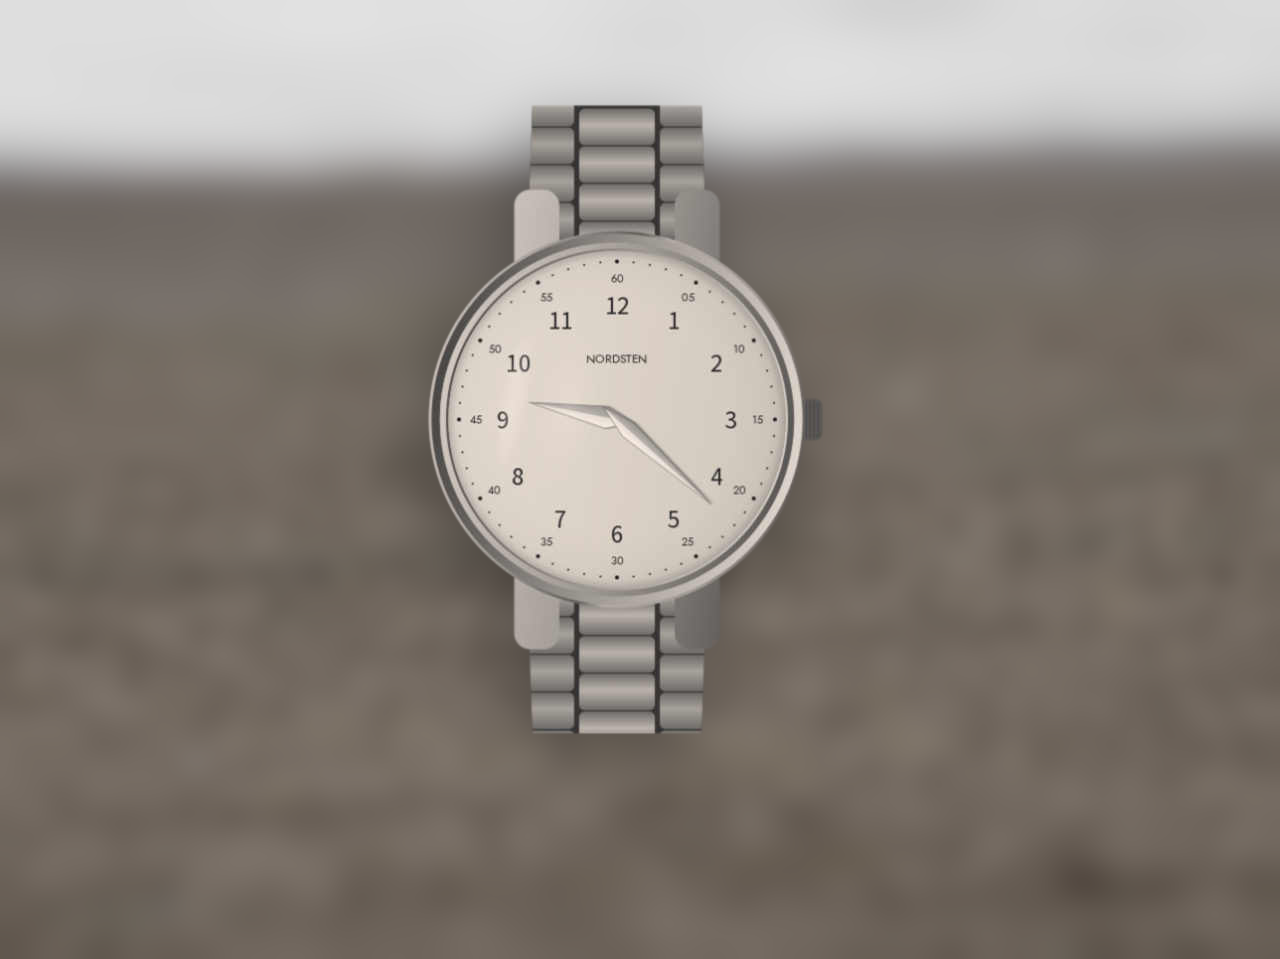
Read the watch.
9:22
